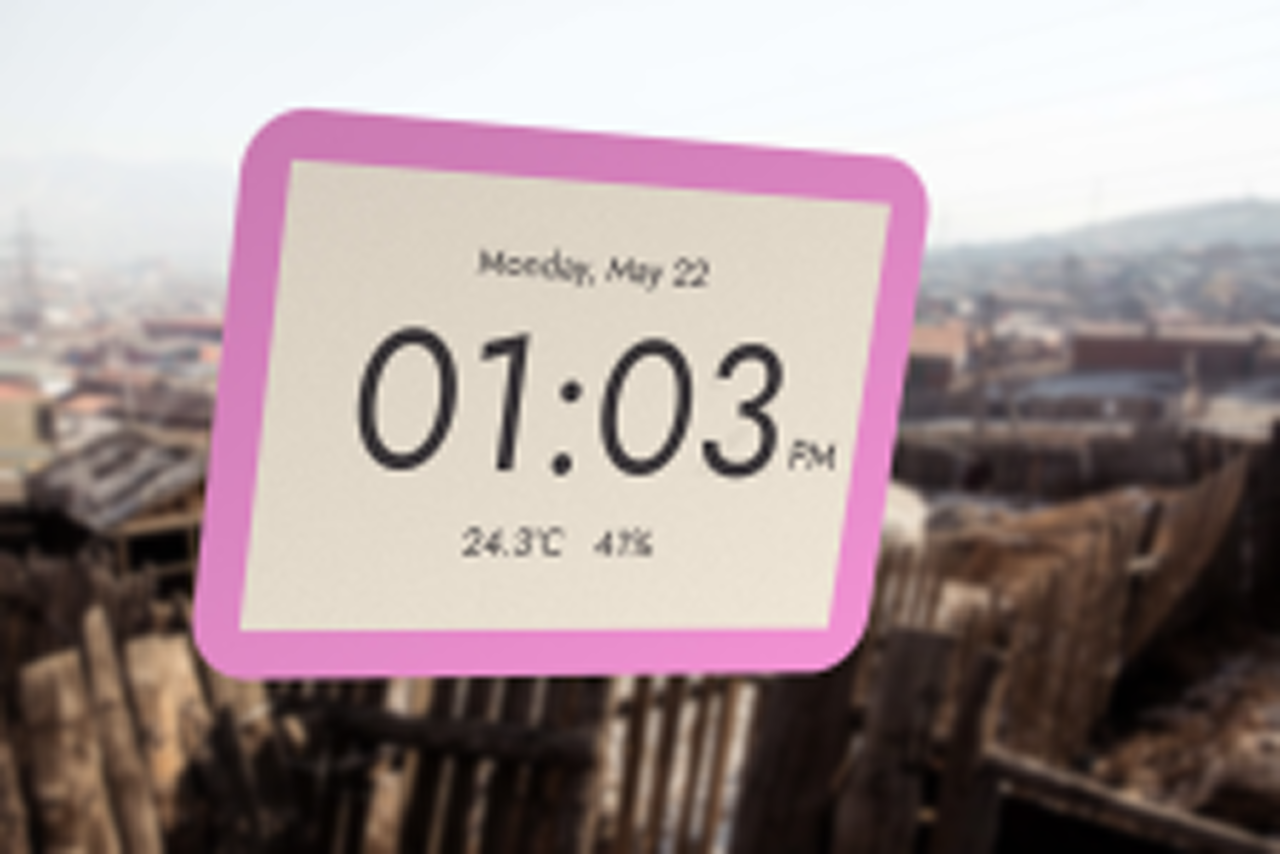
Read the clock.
1:03
